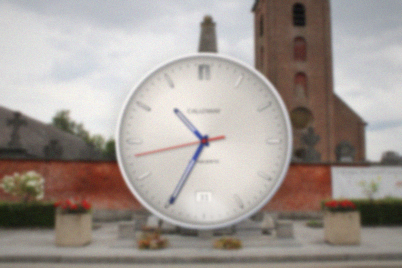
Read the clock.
10:34:43
